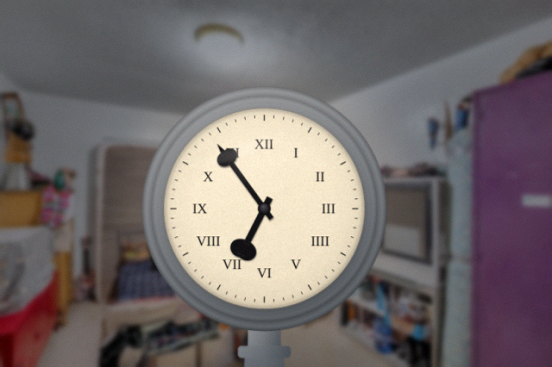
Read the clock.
6:54
